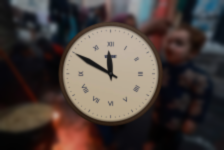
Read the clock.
11:50
